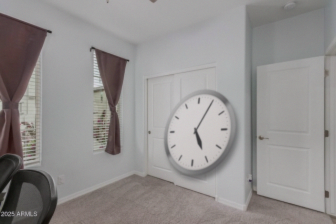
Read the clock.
5:05
